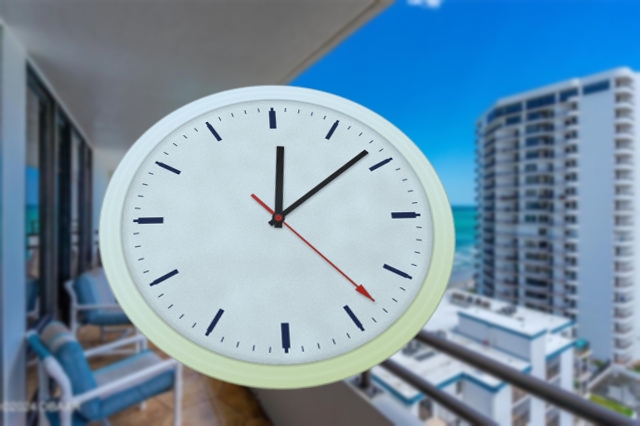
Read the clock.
12:08:23
